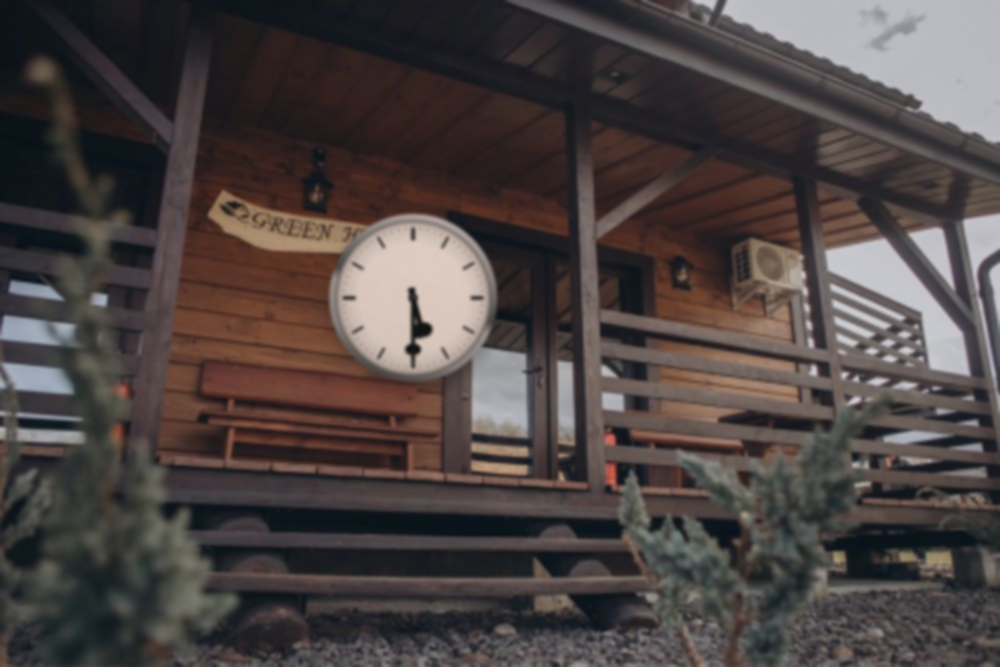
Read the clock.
5:30
